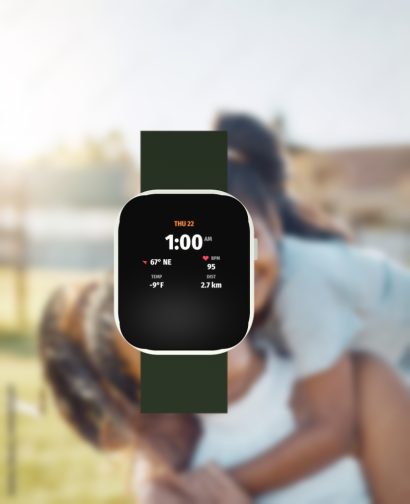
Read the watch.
1:00
